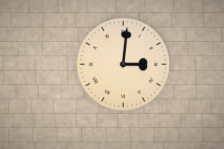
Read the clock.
3:01
